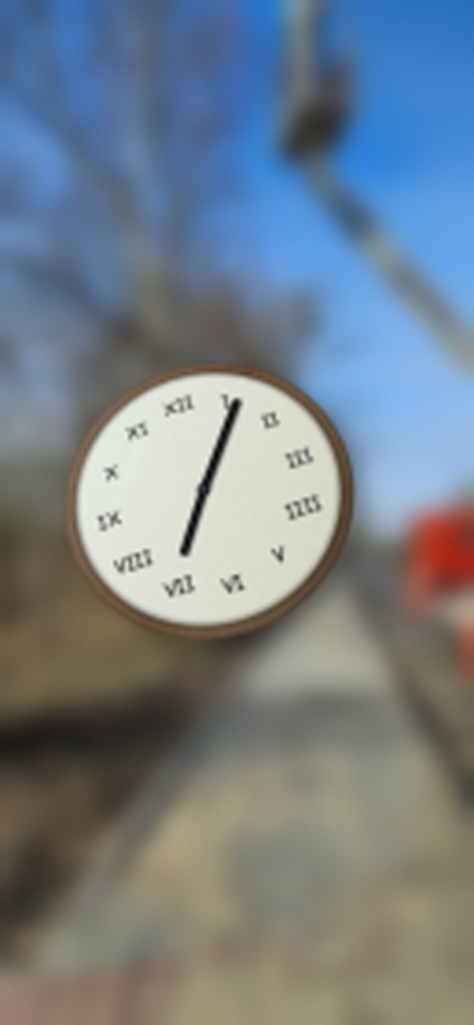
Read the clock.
7:06
